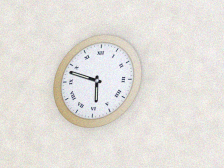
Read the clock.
5:48
